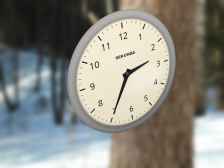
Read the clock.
2:35
